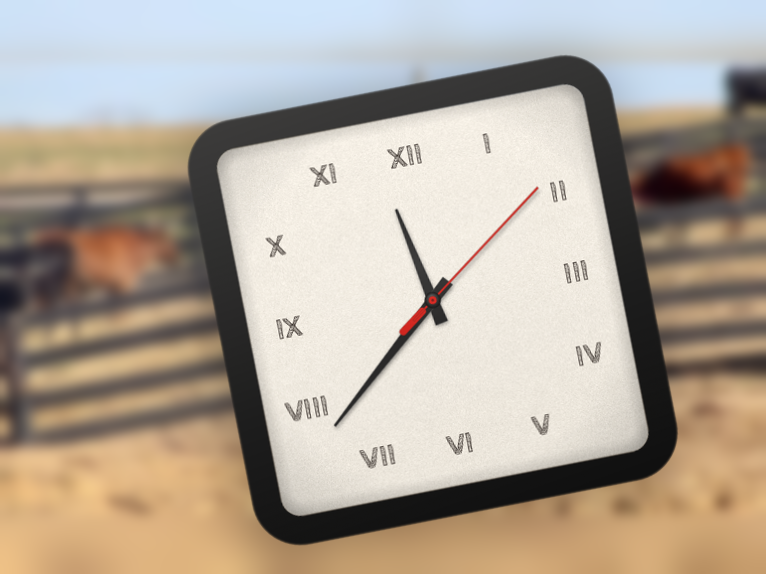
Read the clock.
11:38:09
